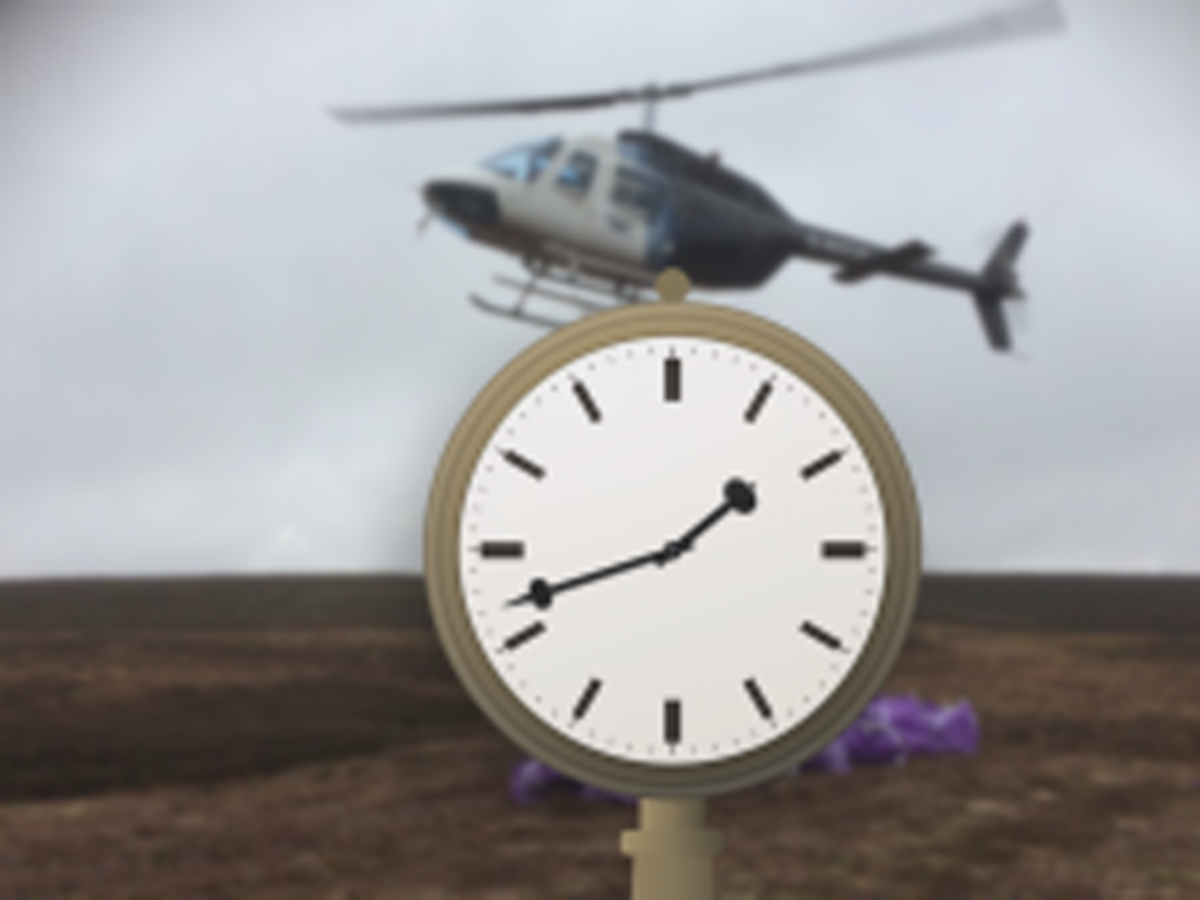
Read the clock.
1:42
